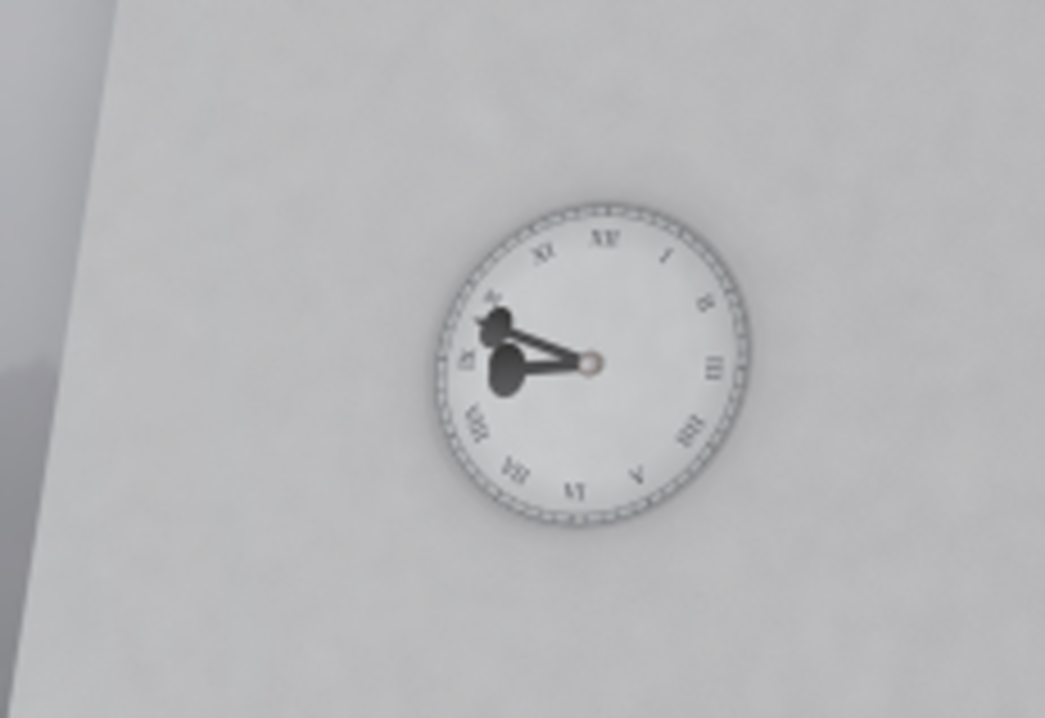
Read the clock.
8:48
